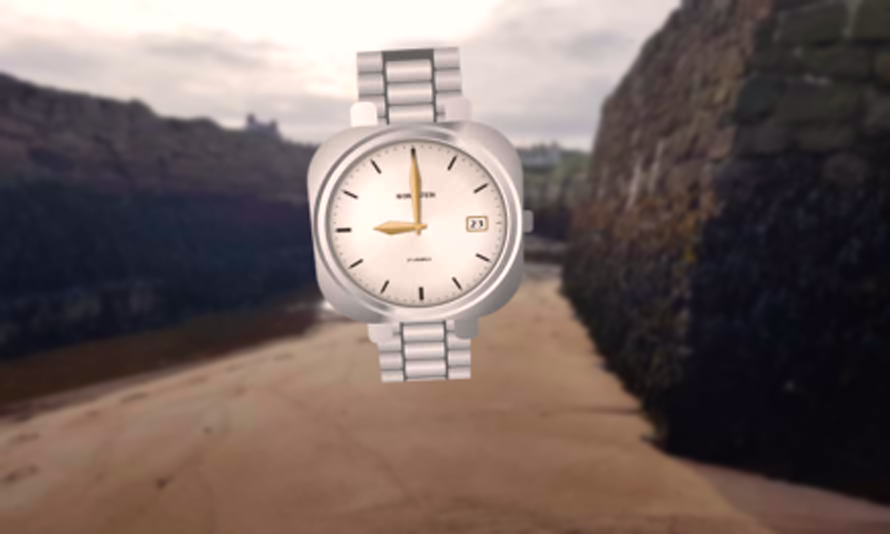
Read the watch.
9:00
